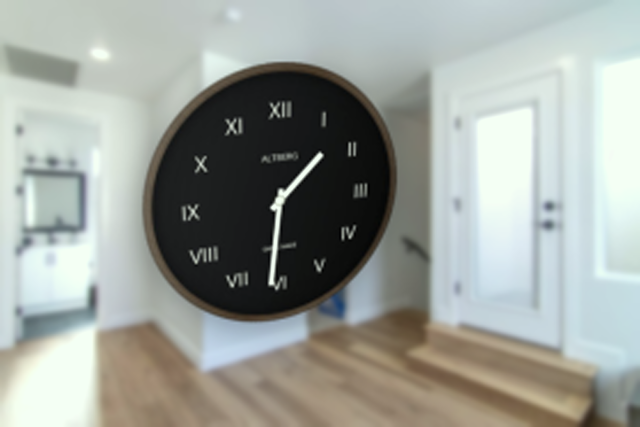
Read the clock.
1:31
